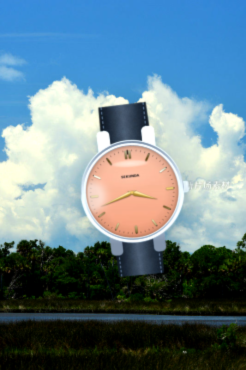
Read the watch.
3:42
